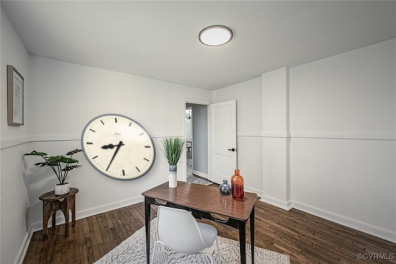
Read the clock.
8:35
